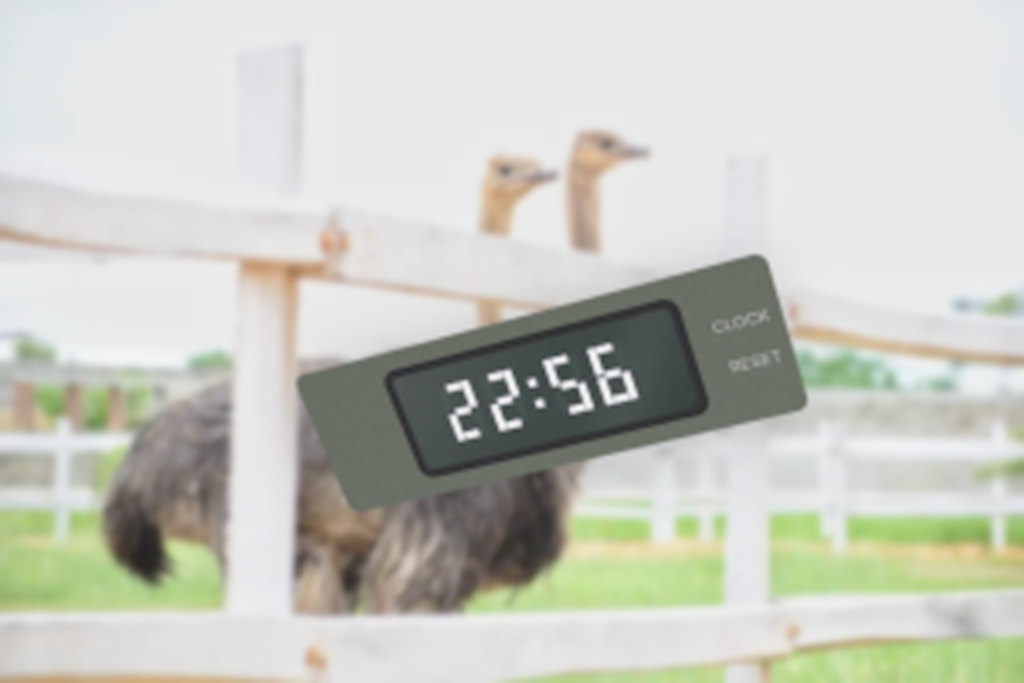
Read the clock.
22:56
